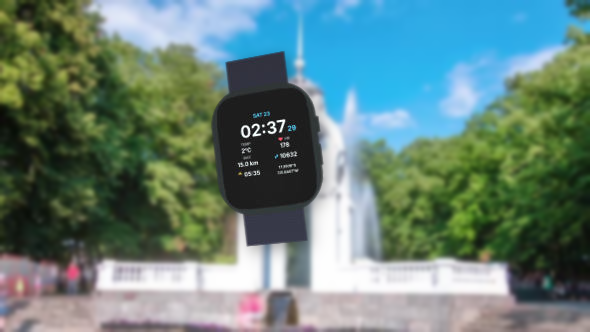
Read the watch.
2:37
